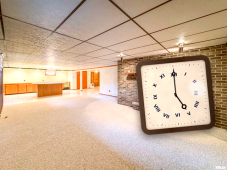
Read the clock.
5:00
